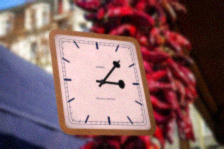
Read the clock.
3:07
